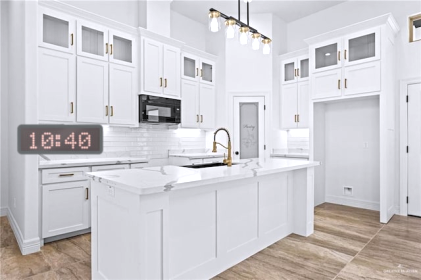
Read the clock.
10:40
